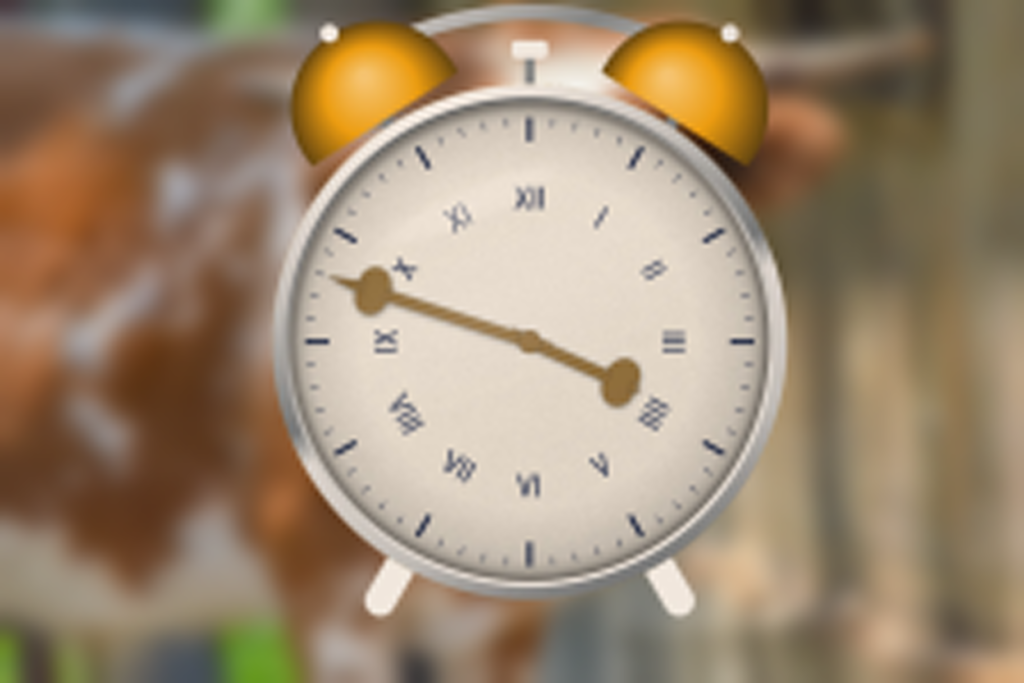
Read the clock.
3:48
